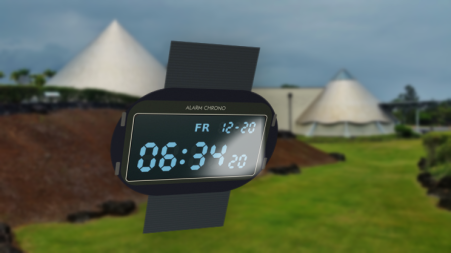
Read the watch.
6:34:20
